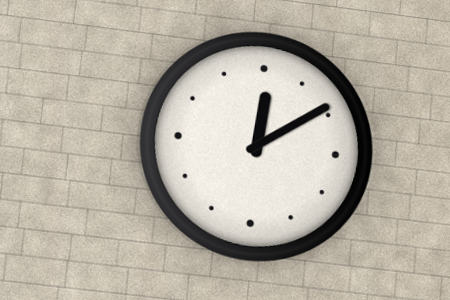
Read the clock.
12:09
